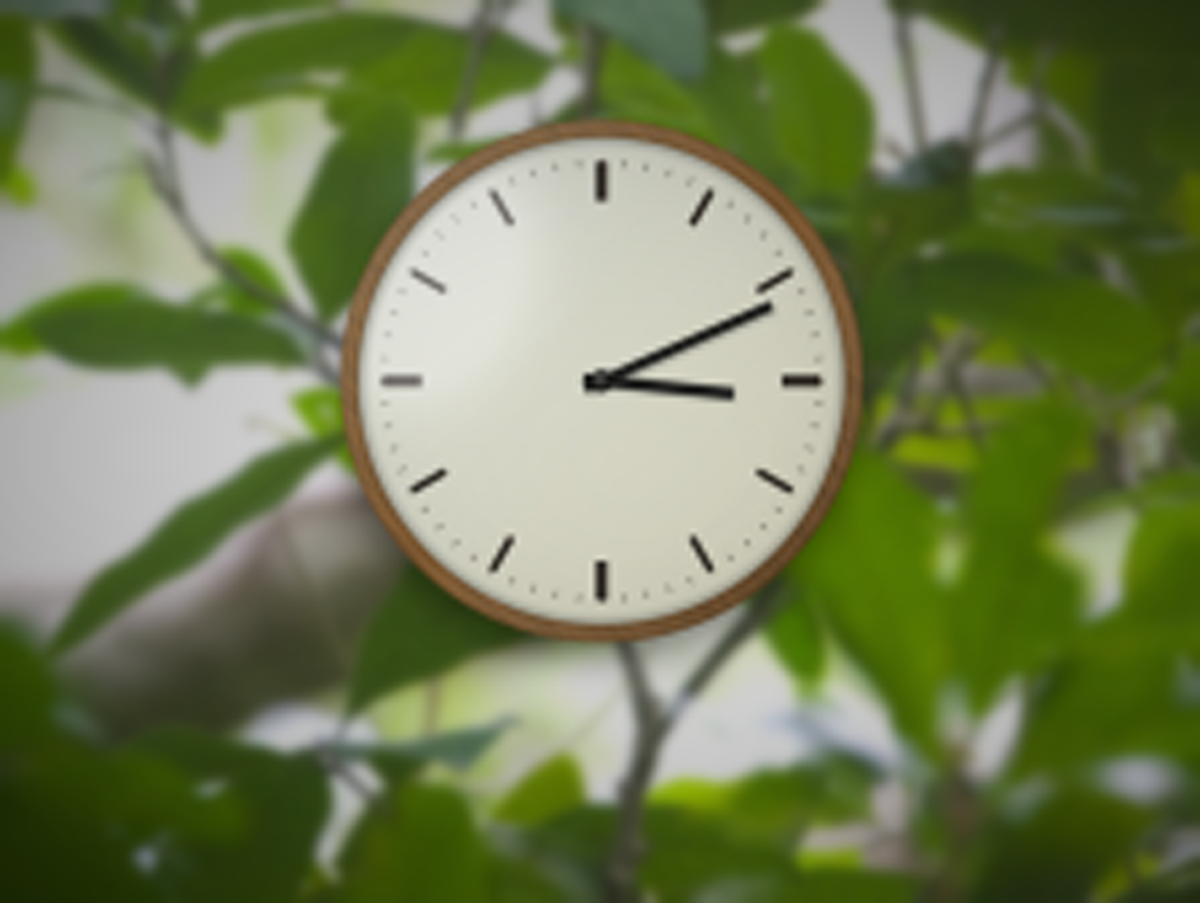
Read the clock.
3:11
